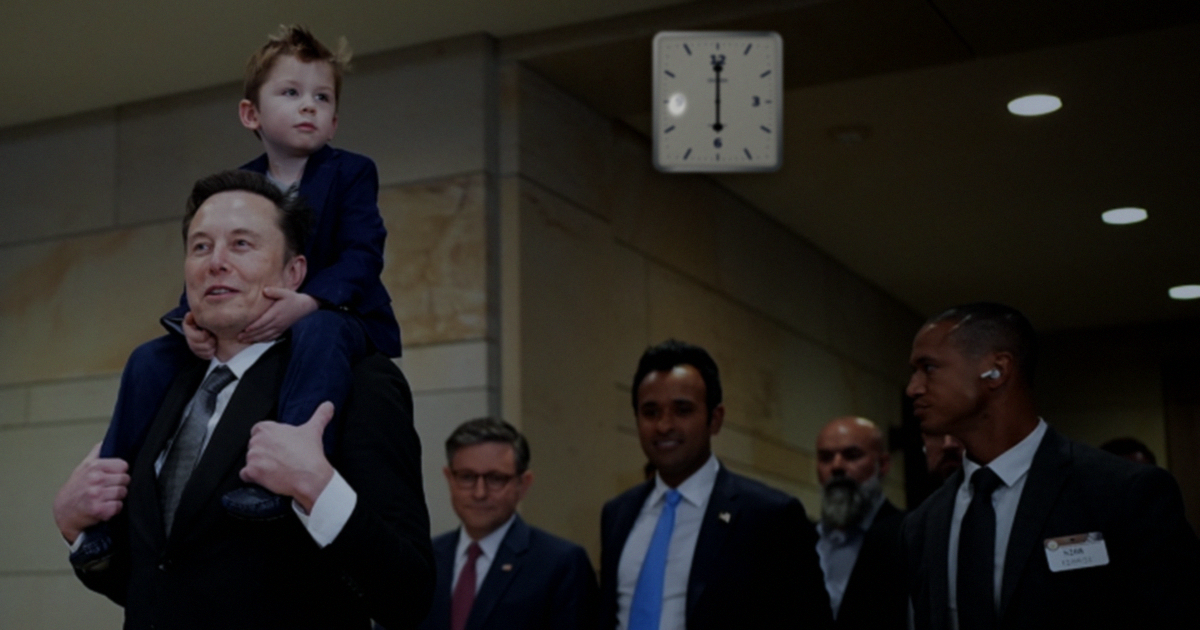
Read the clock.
6:00
